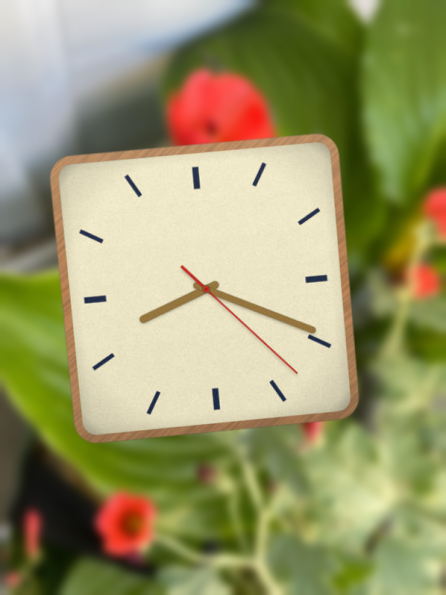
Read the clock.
8:19:23
